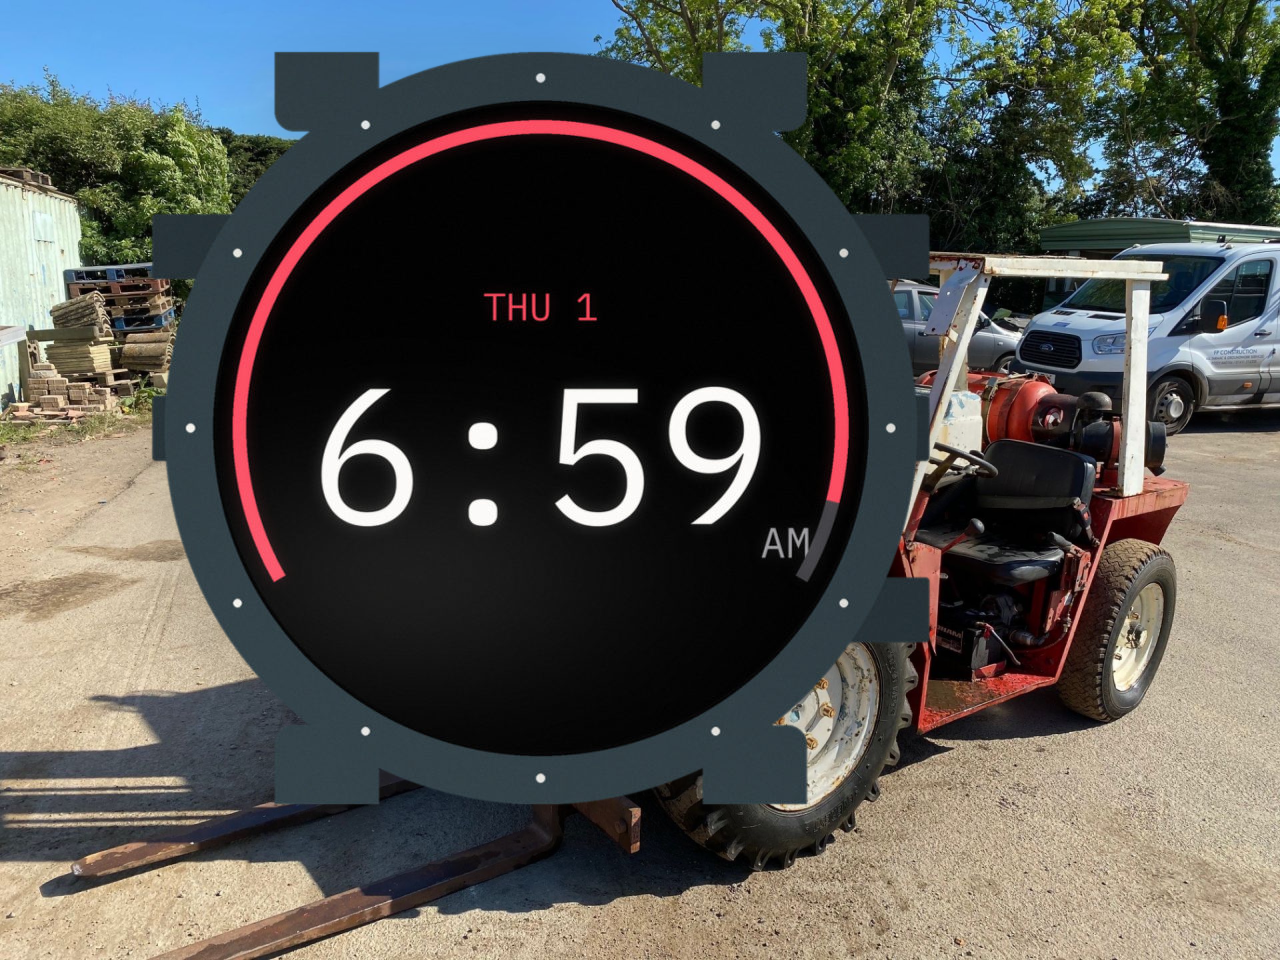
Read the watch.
6:59
